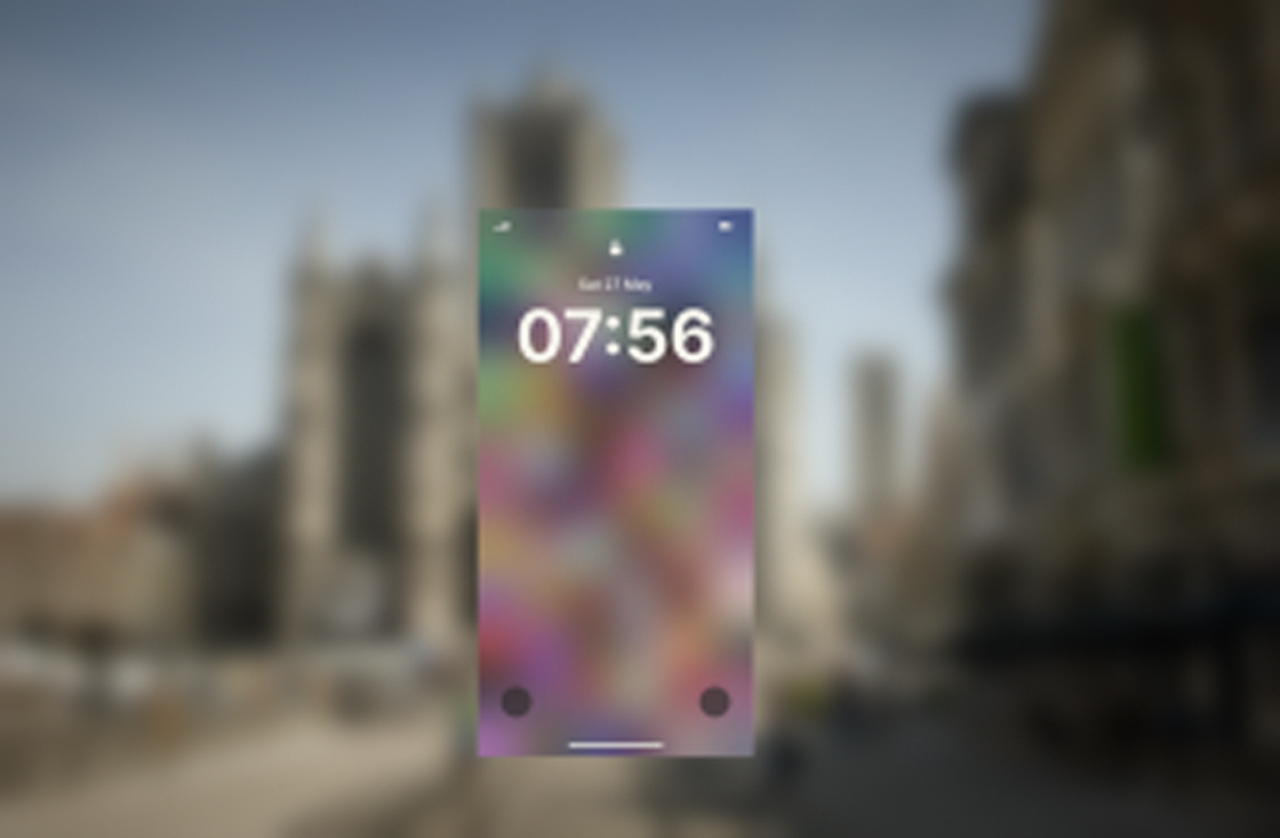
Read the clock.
7:56
